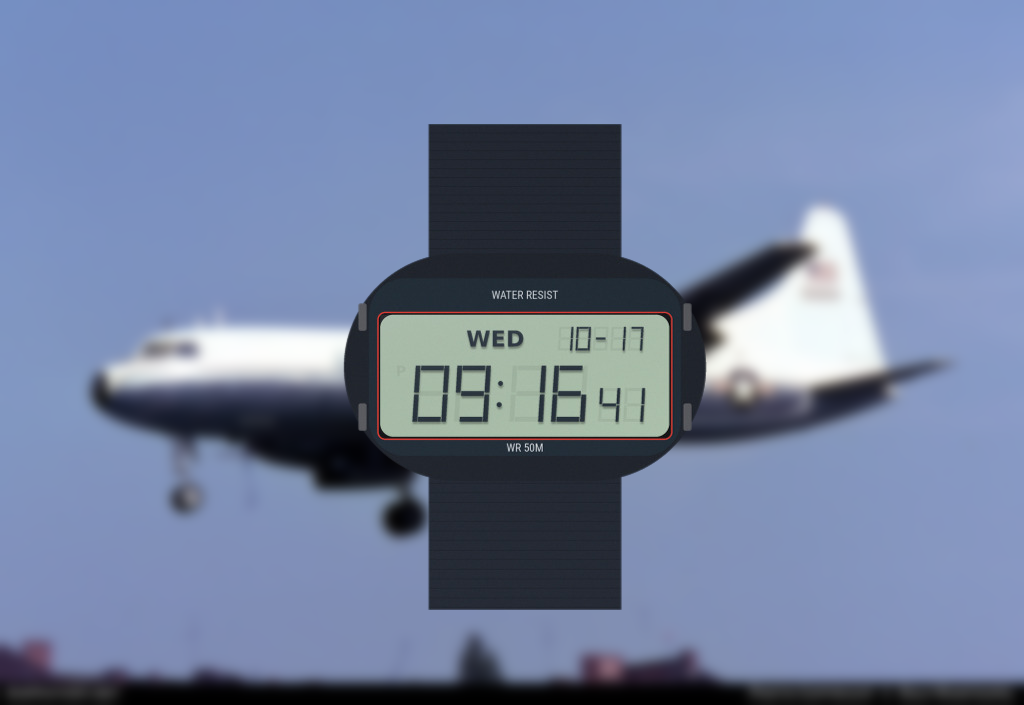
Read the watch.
9:16:41
